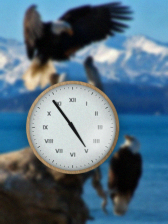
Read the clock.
4:54
